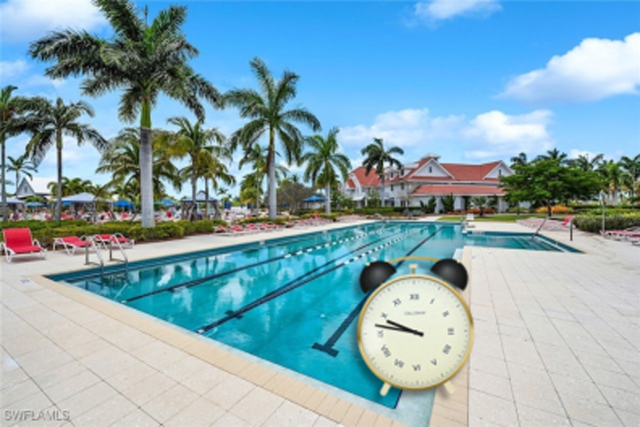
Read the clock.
9:47
